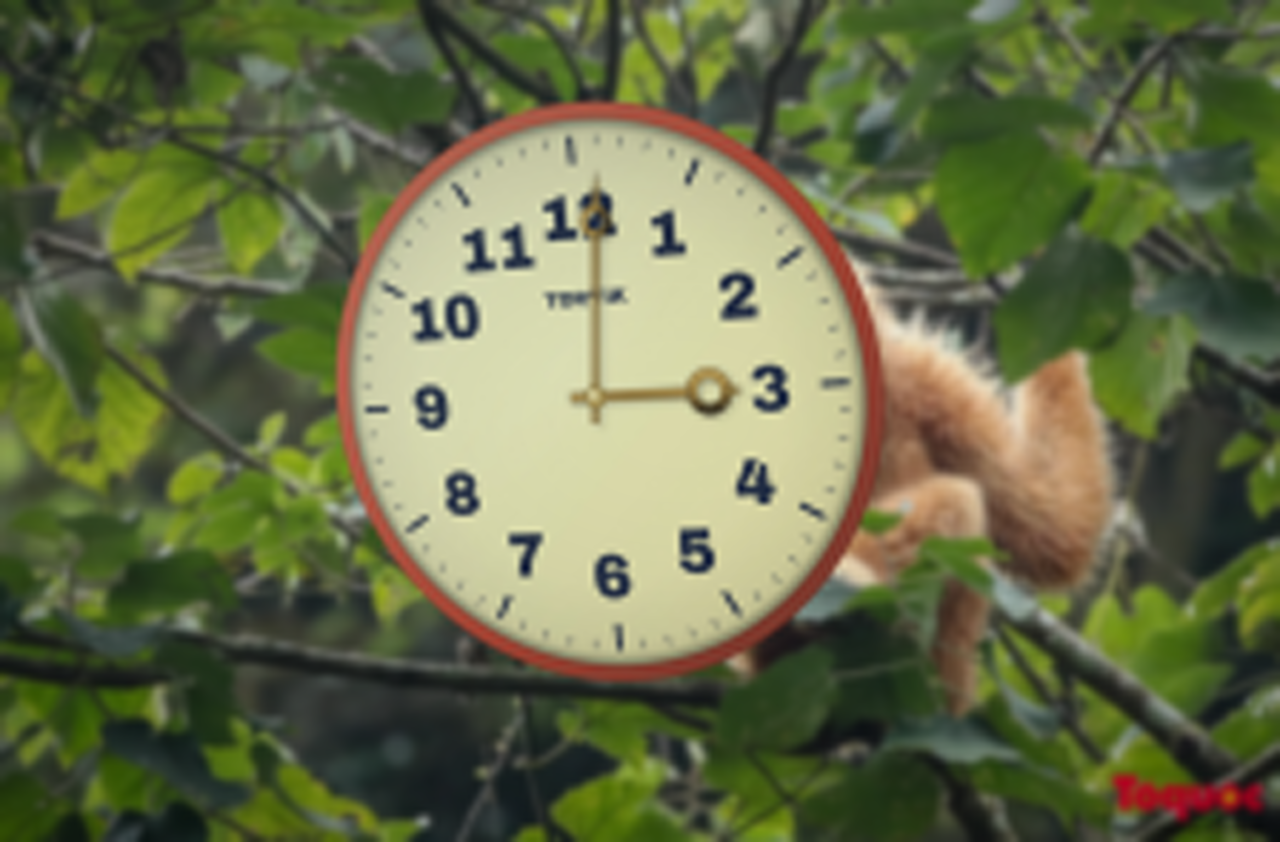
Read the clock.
3:01
